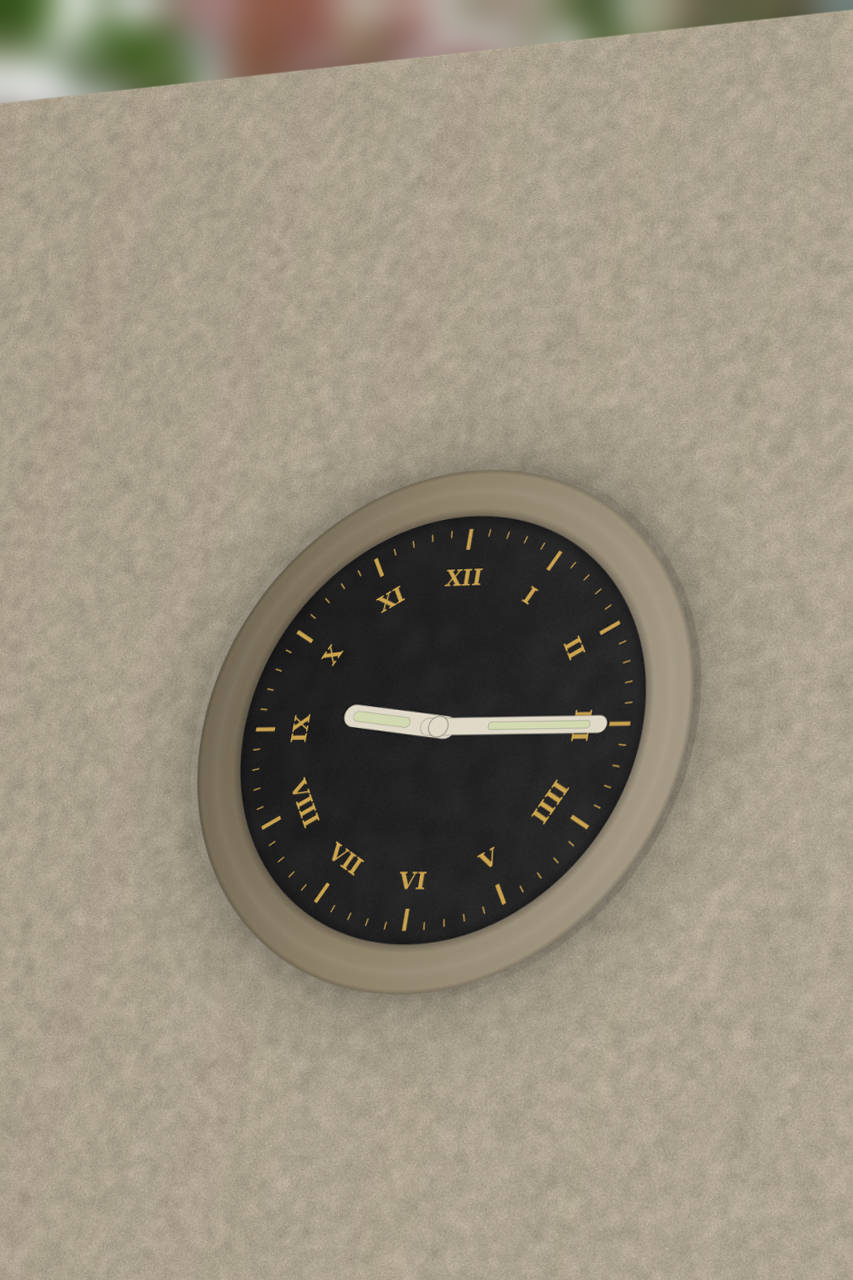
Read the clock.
9:15
